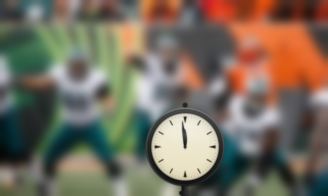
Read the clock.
11:59
